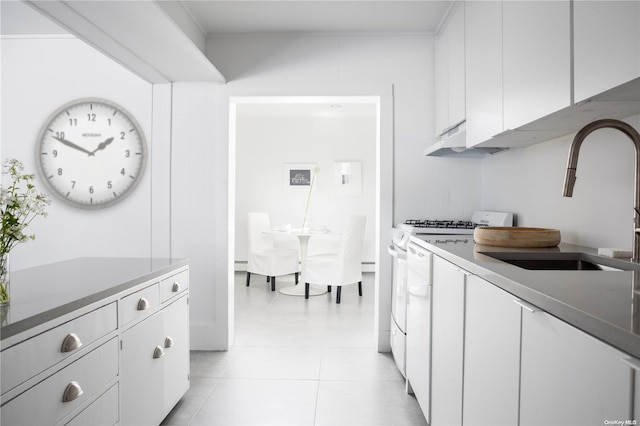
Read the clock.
1:49
